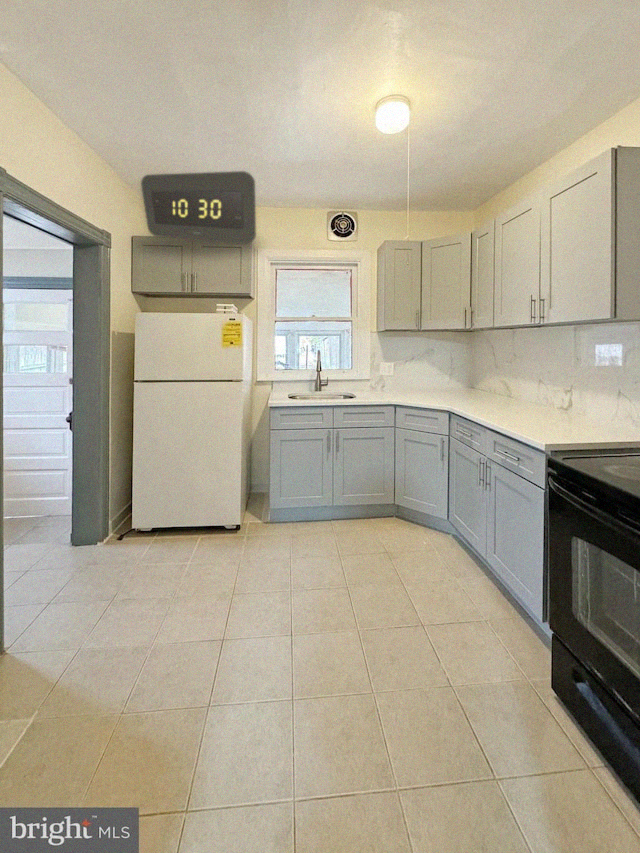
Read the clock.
10:30
